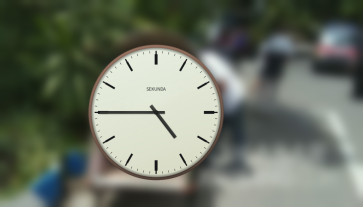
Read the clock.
4:45
